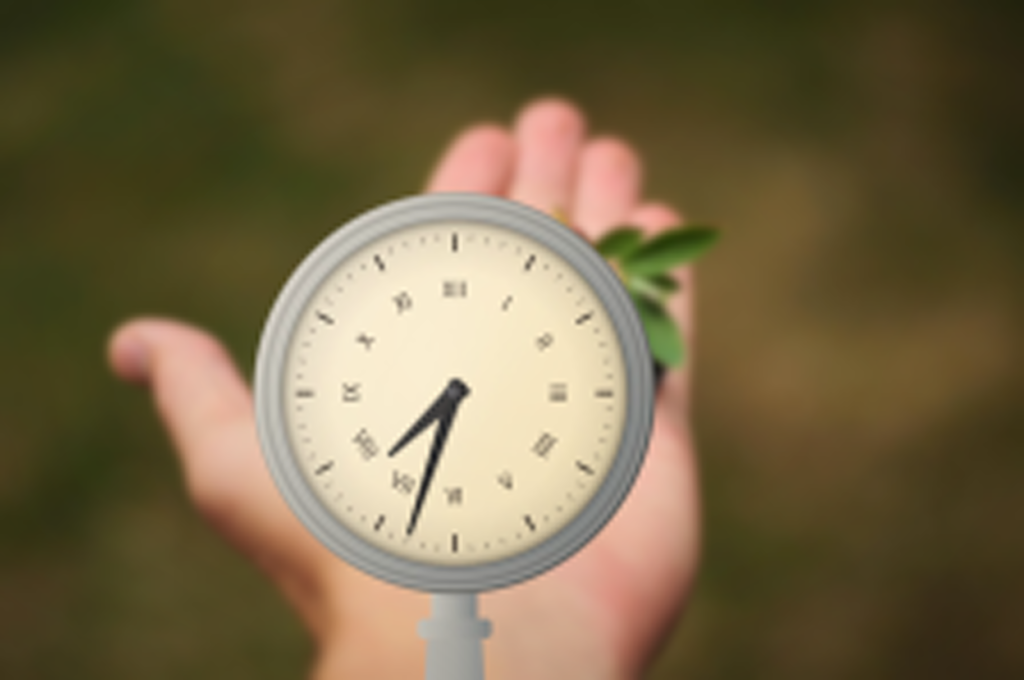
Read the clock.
7:33
